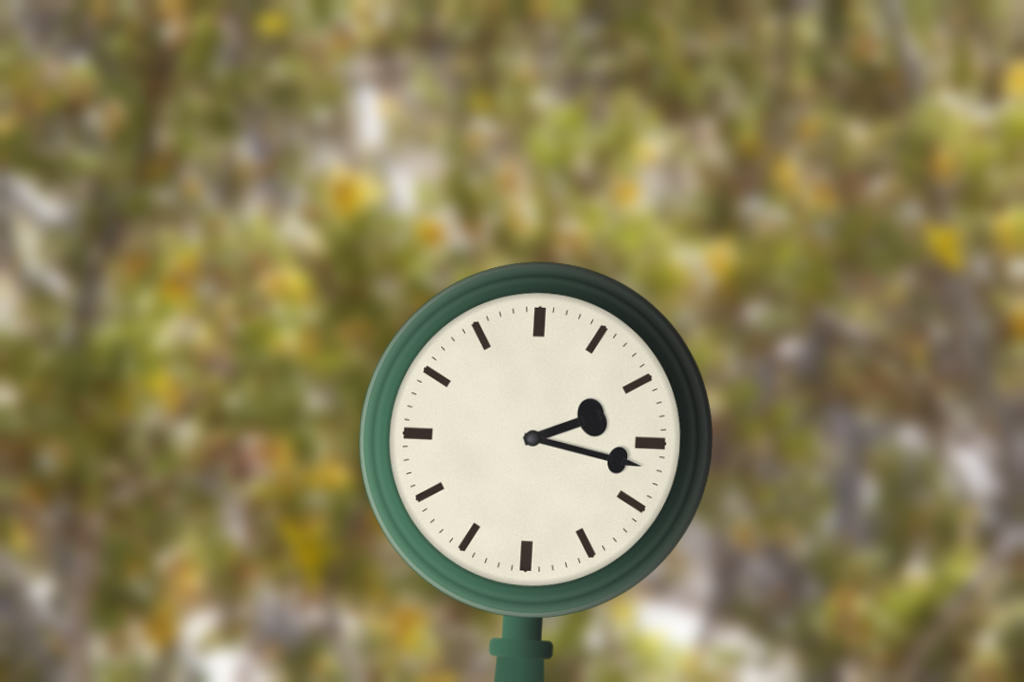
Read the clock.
2:17
